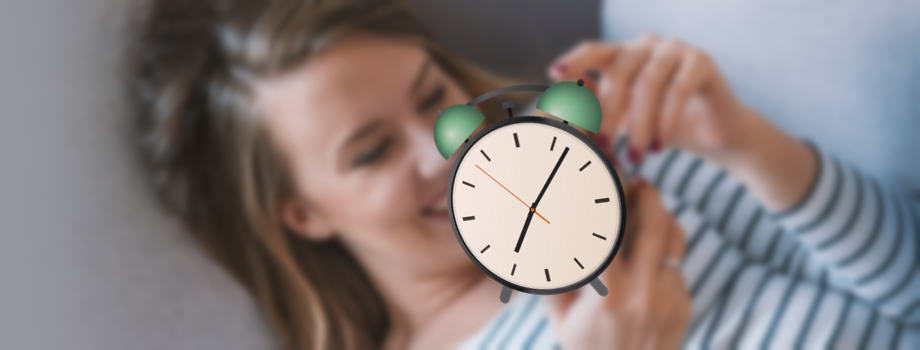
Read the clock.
7:06:53
